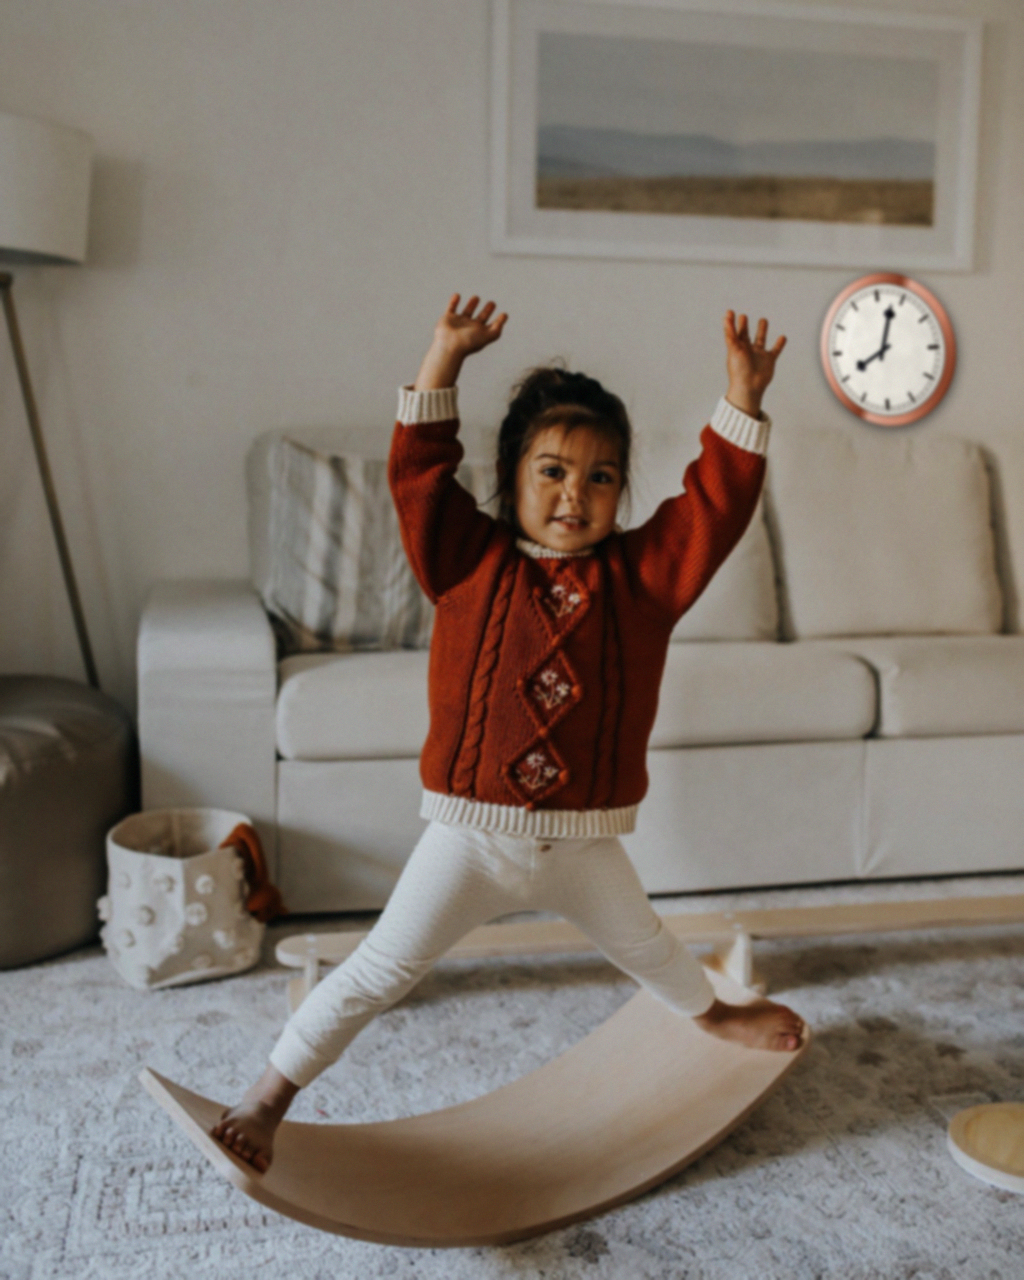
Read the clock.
8:03
